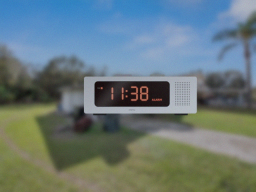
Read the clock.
11:38
